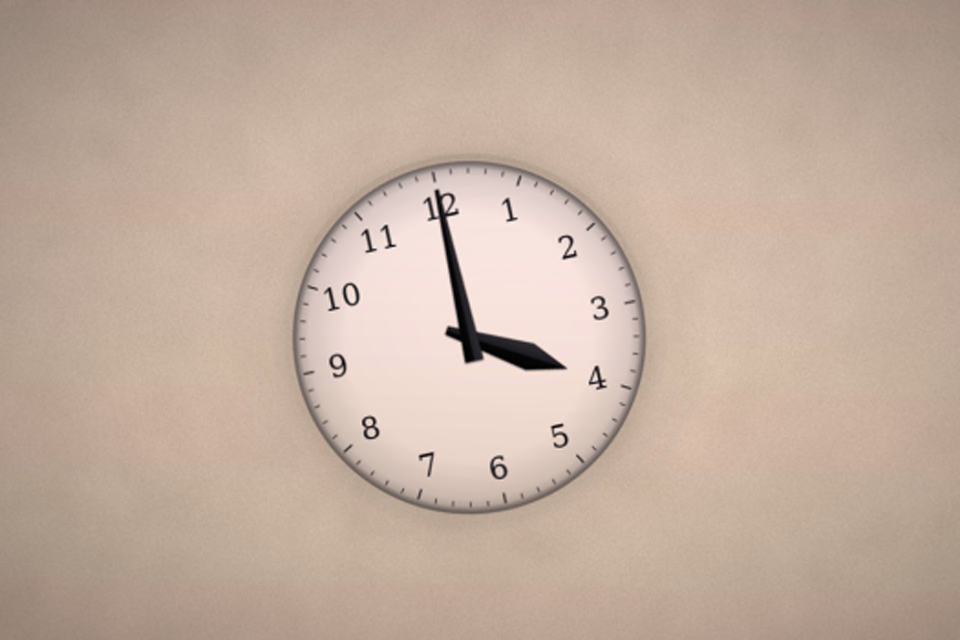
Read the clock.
4:00
